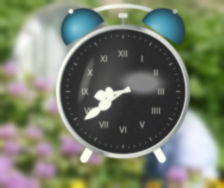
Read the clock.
8:39
